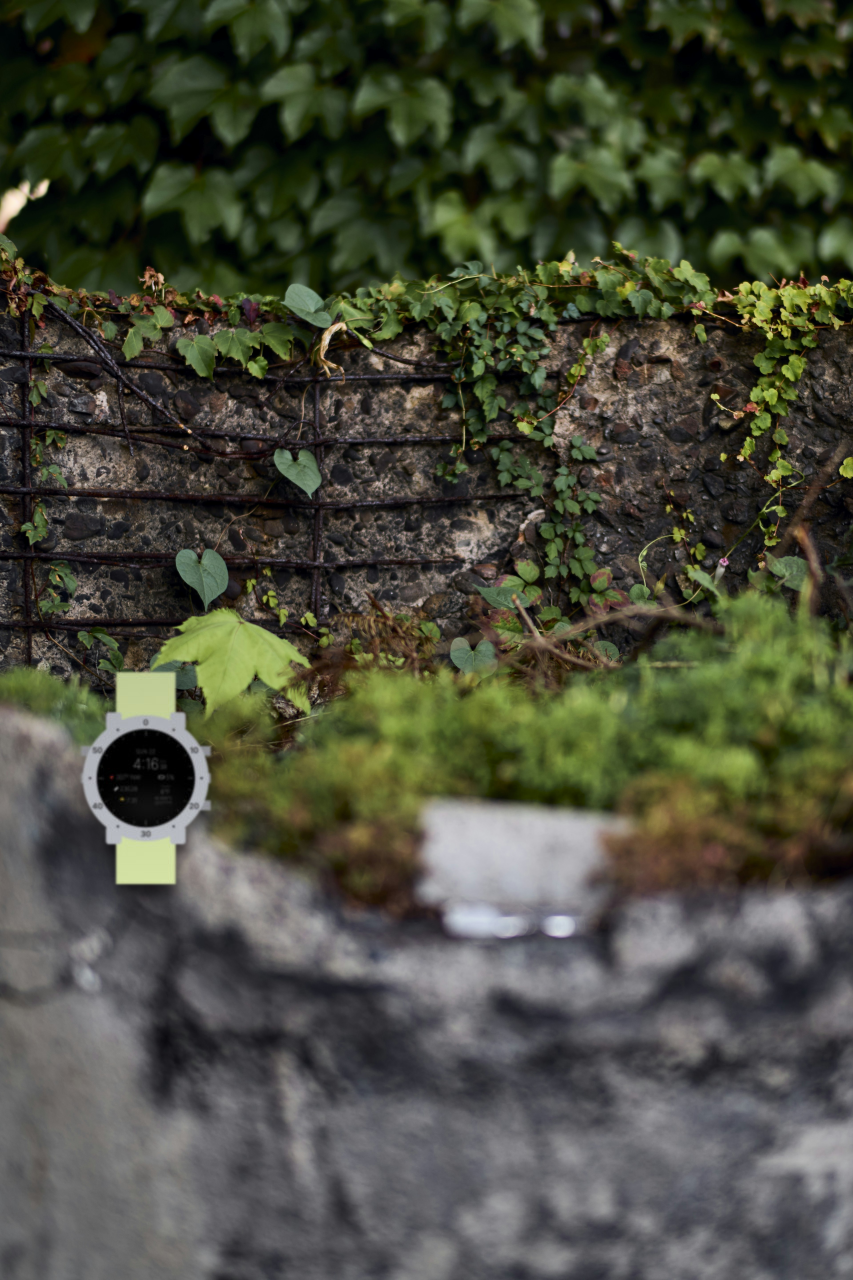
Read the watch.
4:16
